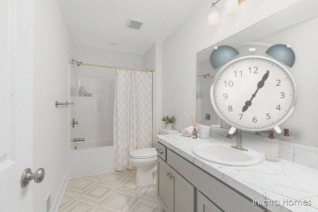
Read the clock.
7:05
